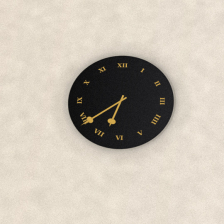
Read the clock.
6:39
